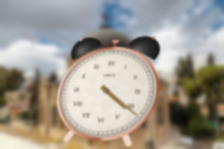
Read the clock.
4:21
